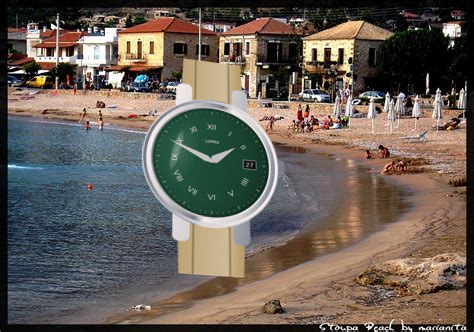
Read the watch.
1:49
